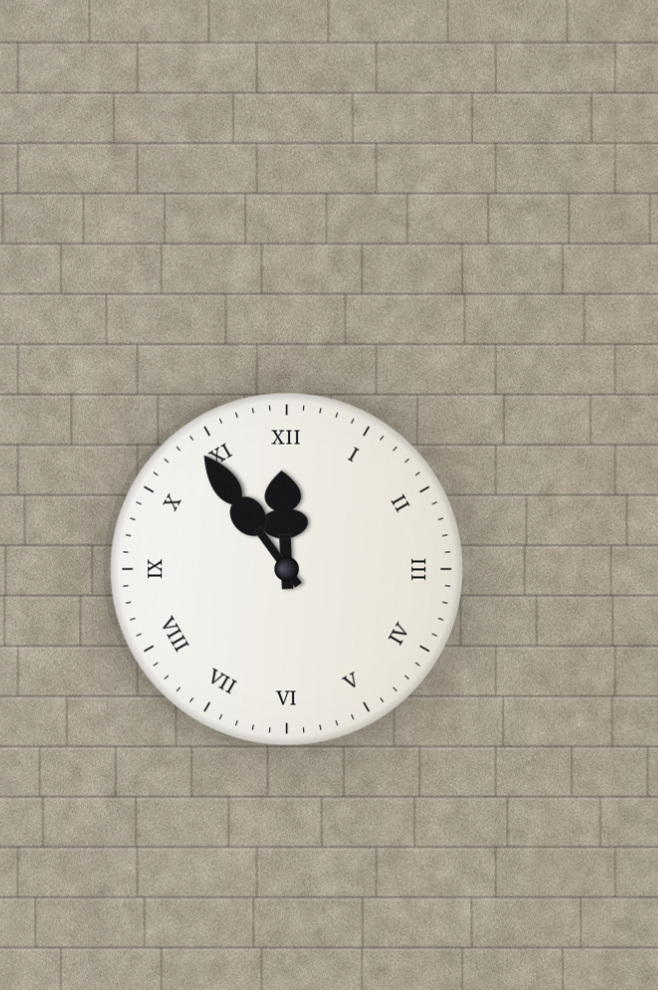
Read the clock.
11:54
